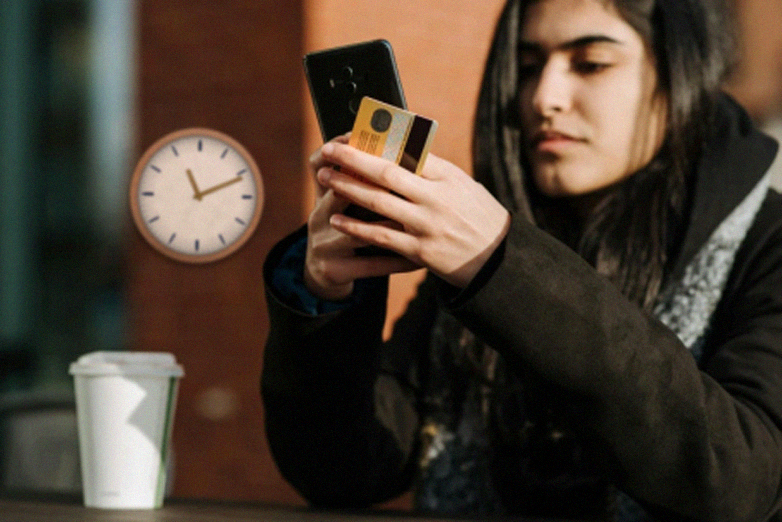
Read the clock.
11:11
